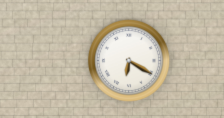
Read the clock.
6:20
